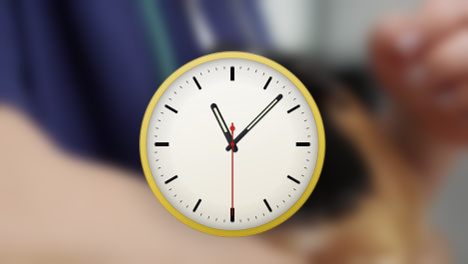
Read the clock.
11:07:30
